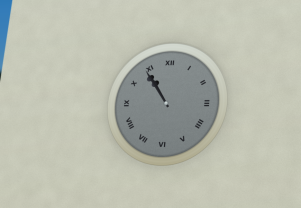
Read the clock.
10:54
